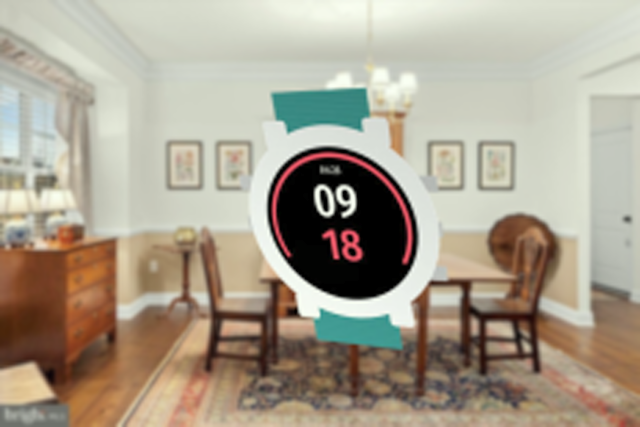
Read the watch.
9:18
